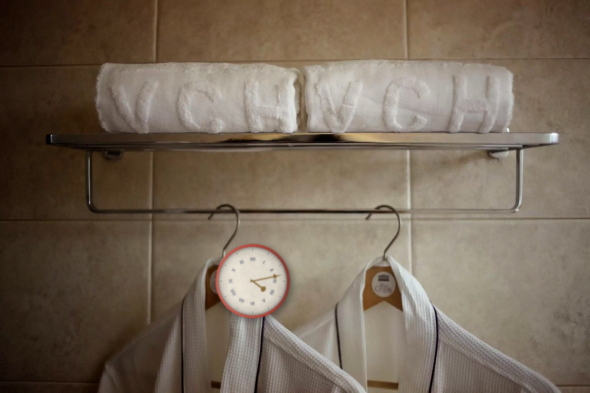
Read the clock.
4:13
